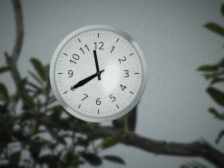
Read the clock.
11:40
